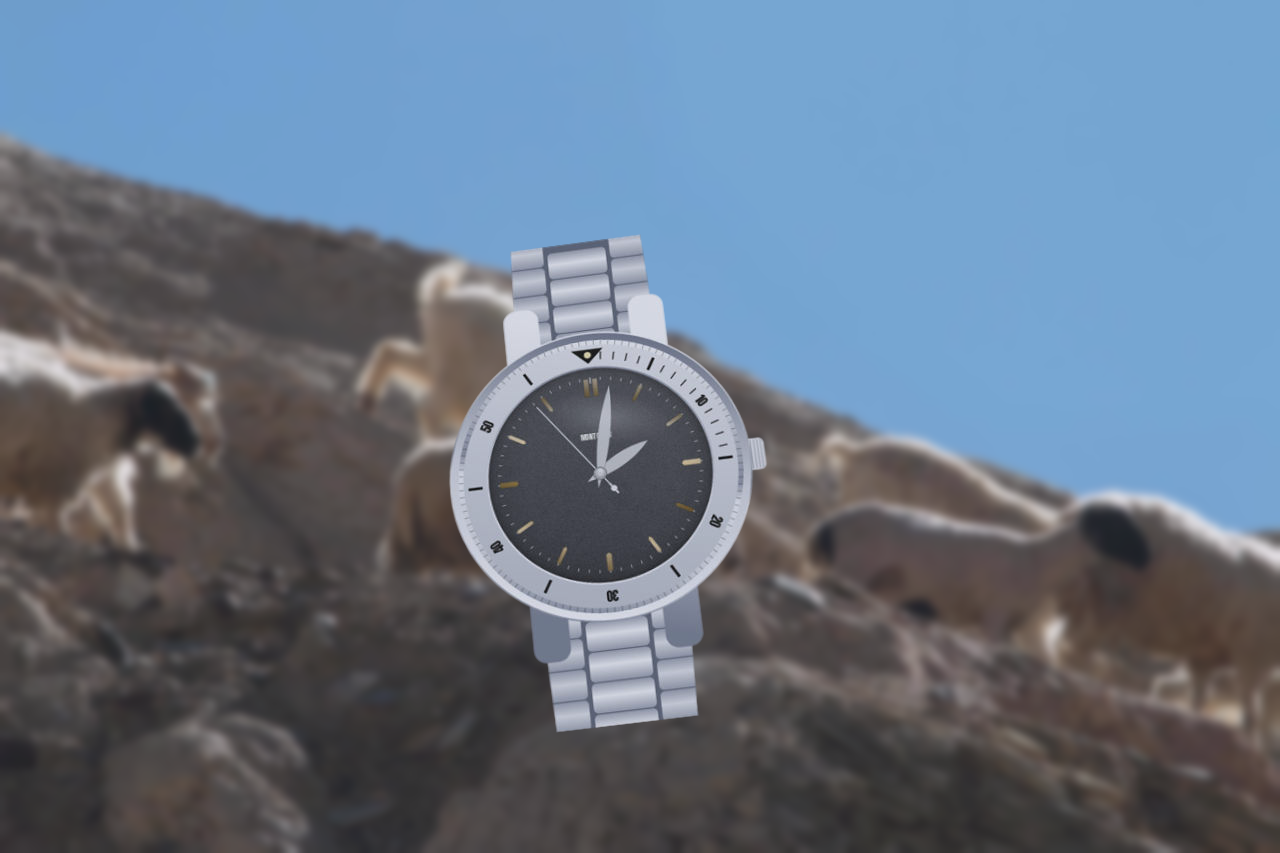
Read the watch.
2:01:54
